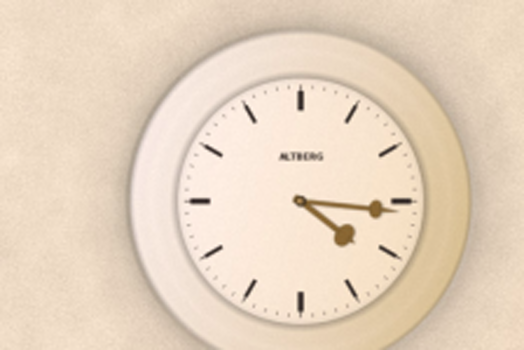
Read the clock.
4:16
